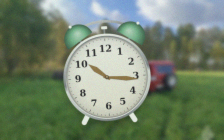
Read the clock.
10:16
